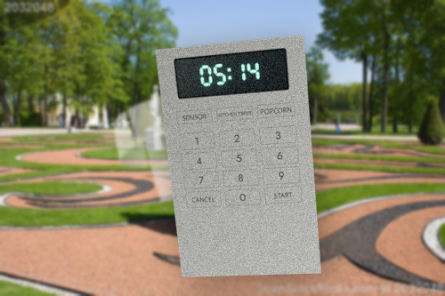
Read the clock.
5:14
